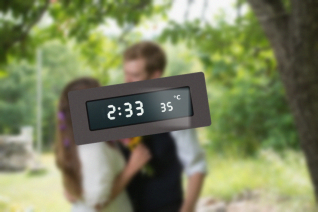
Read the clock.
2:33
